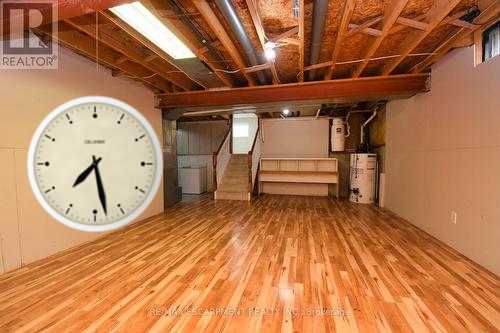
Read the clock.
7:28
